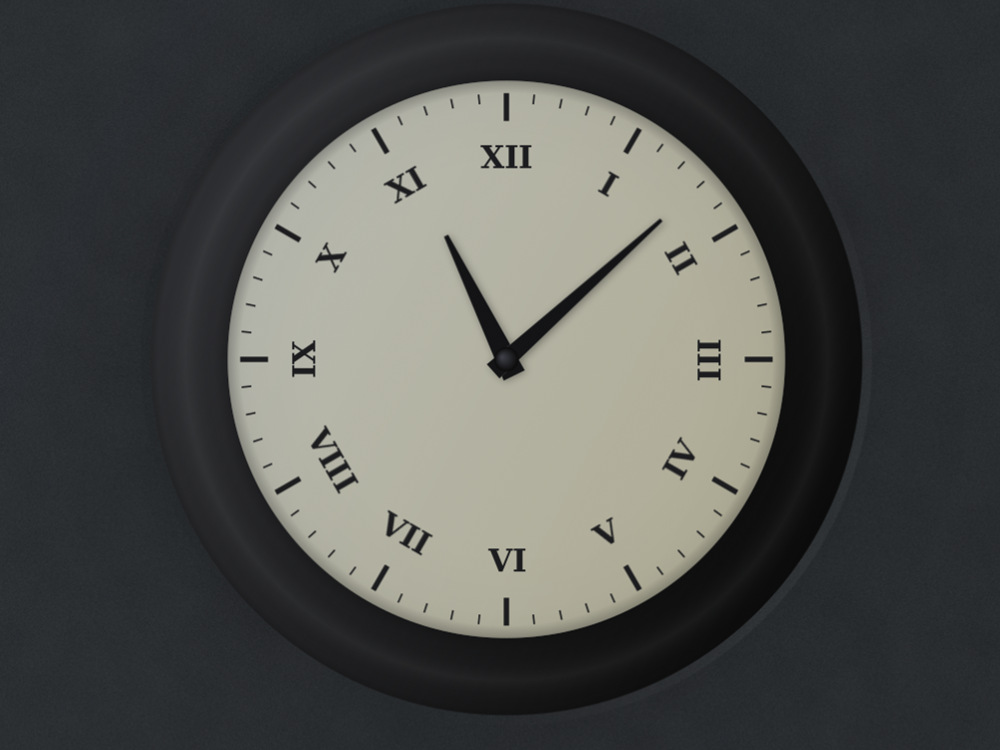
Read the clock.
11:08
